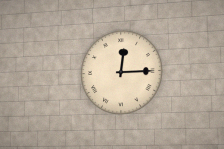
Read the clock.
12:15
